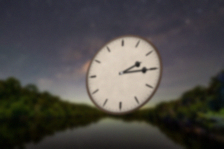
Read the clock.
2:15
